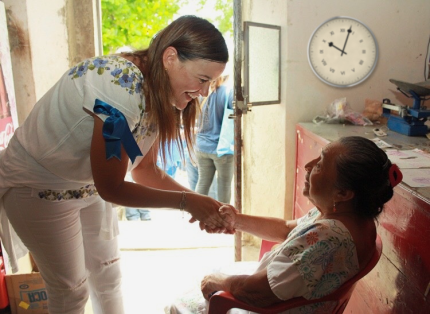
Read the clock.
10:03
